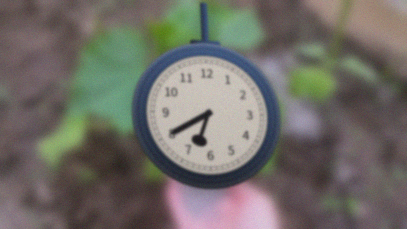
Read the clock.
6:40
